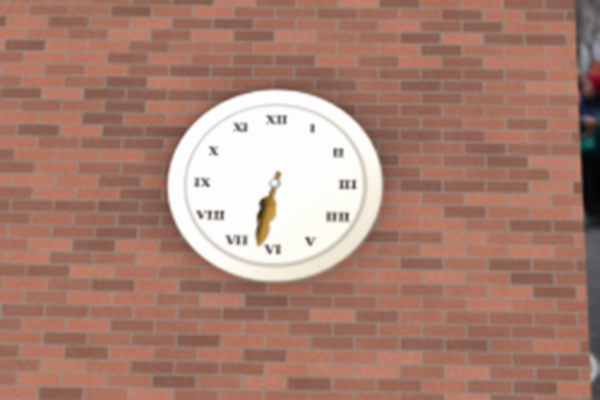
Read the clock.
6:32
